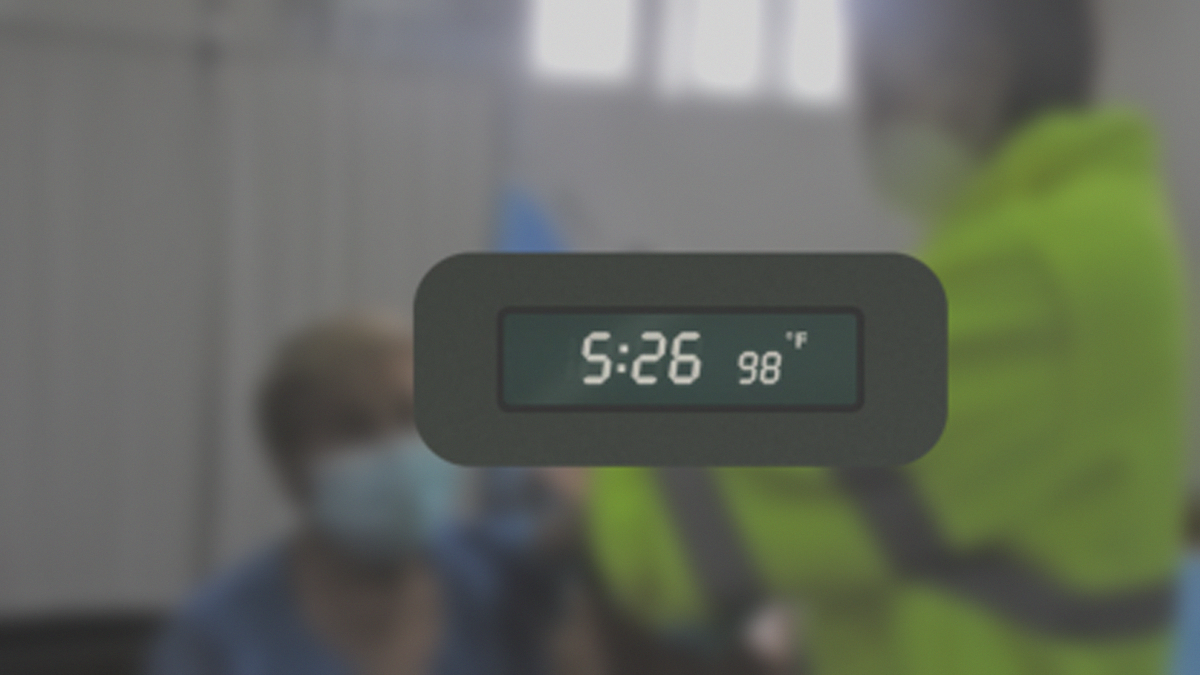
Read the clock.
5:26
